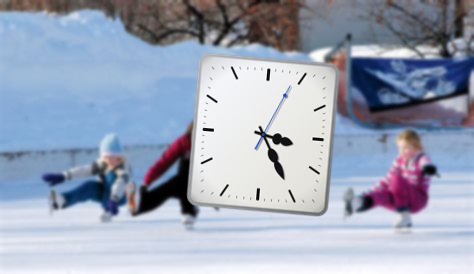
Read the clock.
3:25:04
